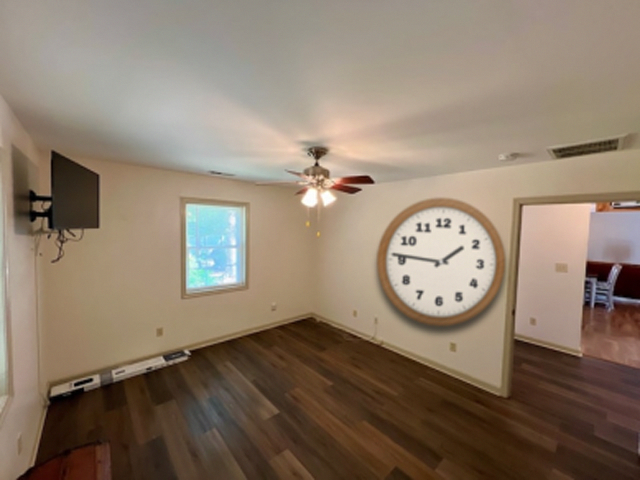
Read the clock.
1:46
